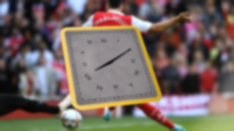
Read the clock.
8:10
